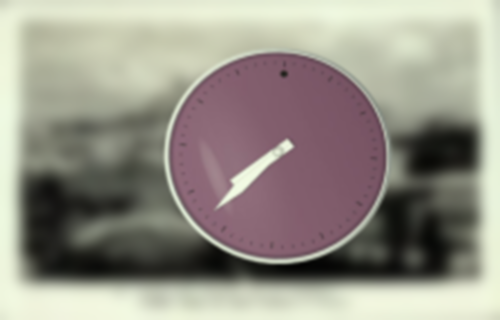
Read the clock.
7:37
